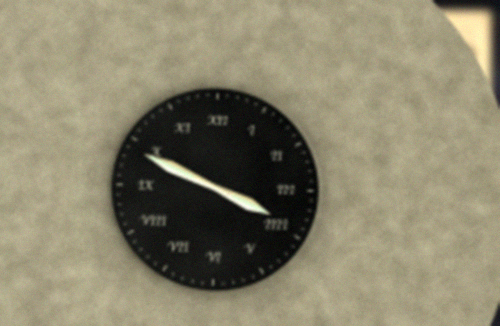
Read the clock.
3:49
